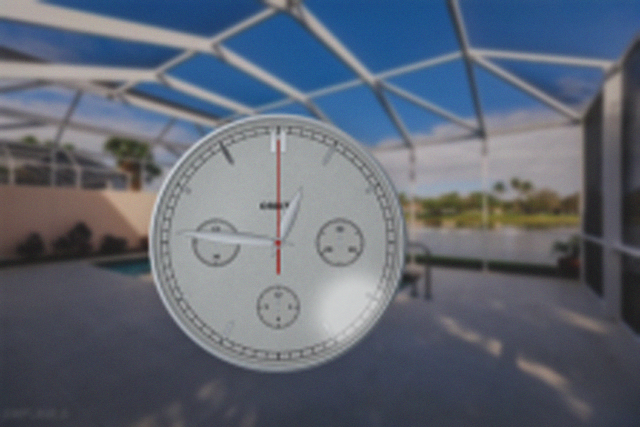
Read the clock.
12:46
